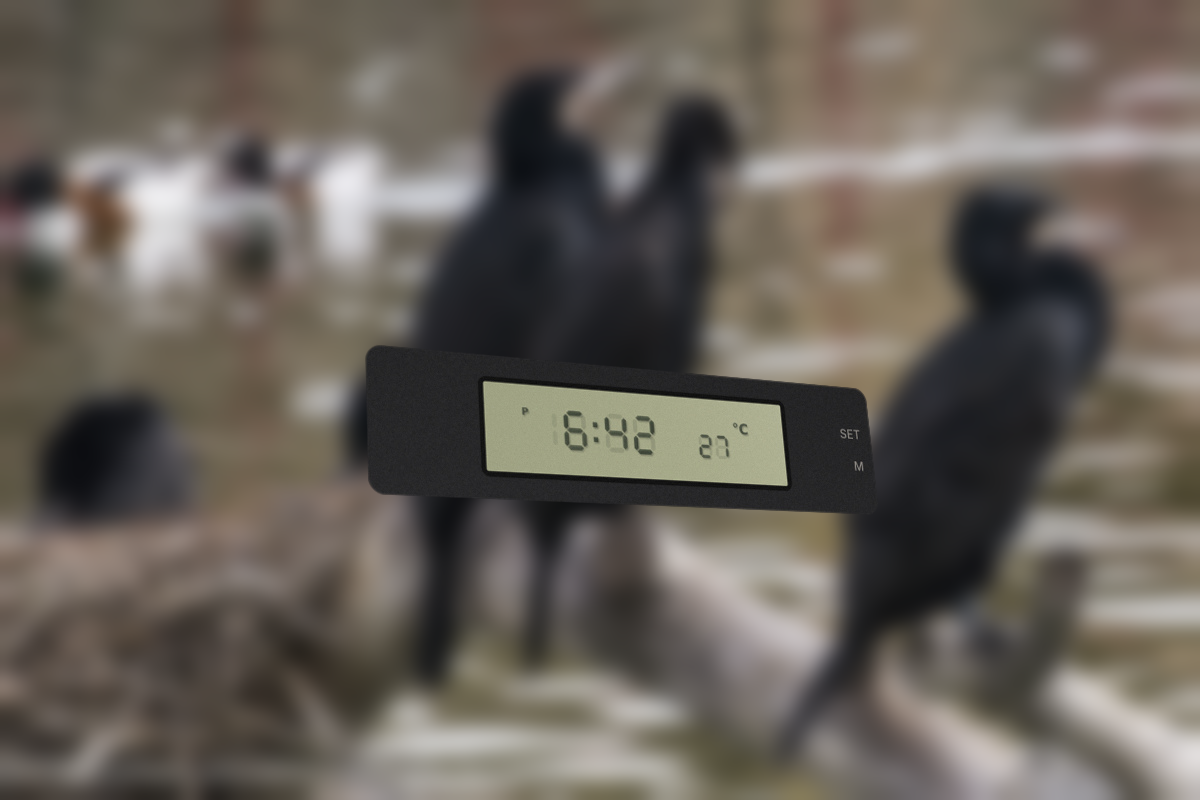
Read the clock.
6:42
